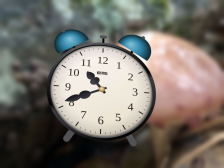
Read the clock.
10:41
